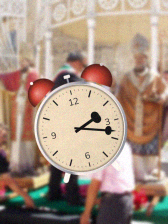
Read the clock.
2:18
